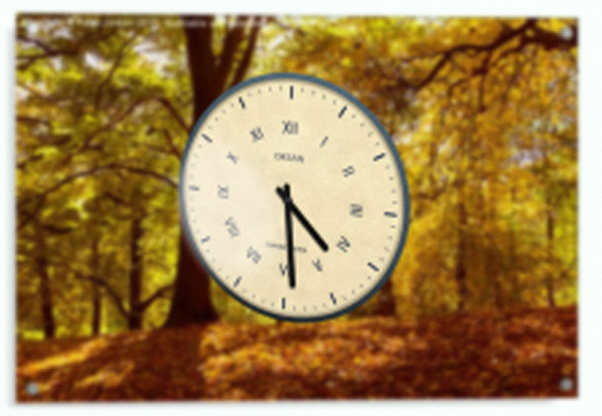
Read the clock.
4:29
